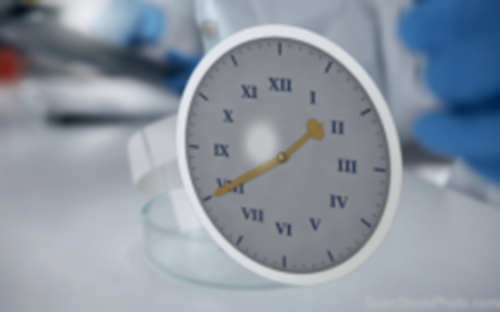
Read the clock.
1:40
